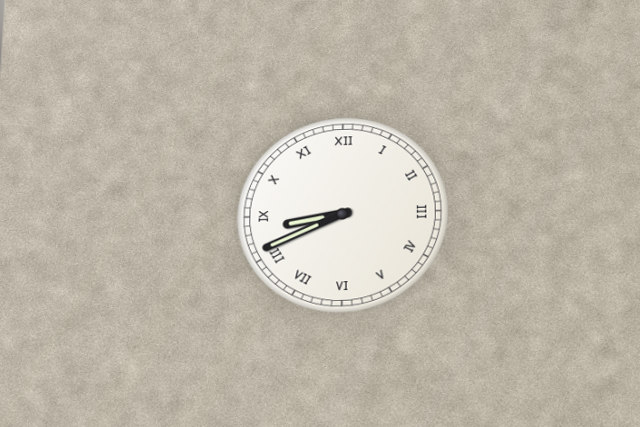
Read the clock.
8:41
